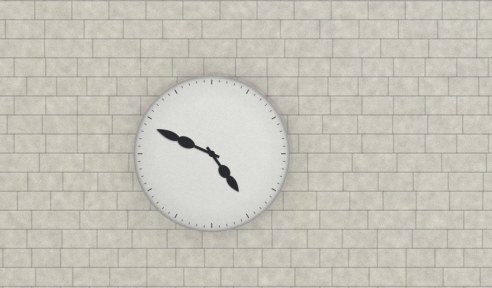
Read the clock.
4:49
